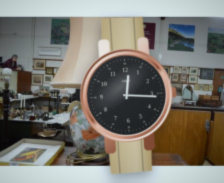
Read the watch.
12:16
